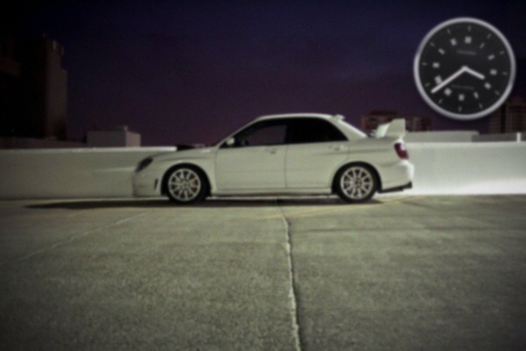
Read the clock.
3:38
